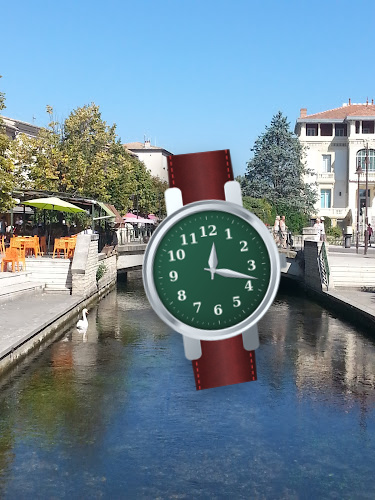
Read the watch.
12:18
